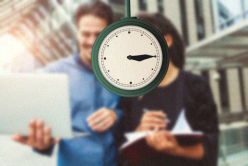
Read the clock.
3:15
